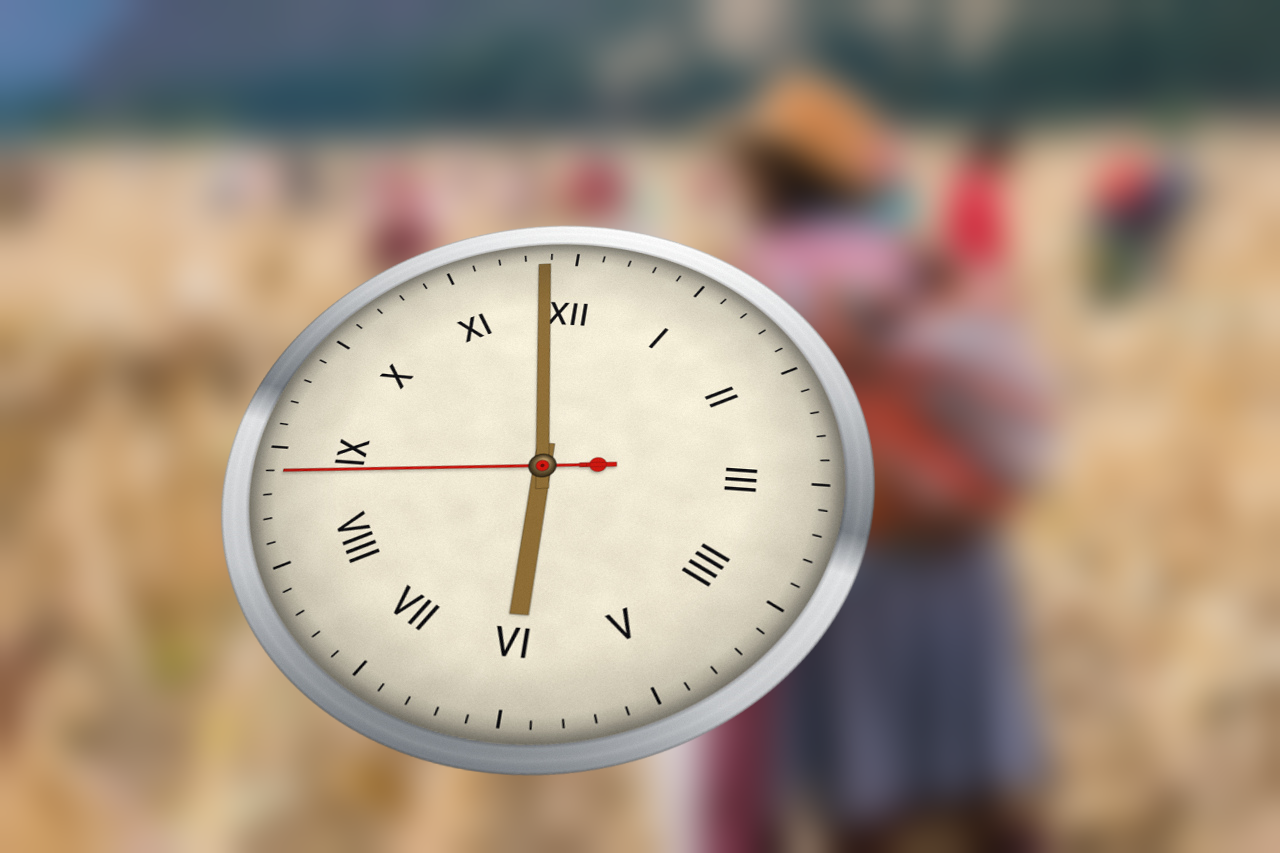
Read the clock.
5:58:44
